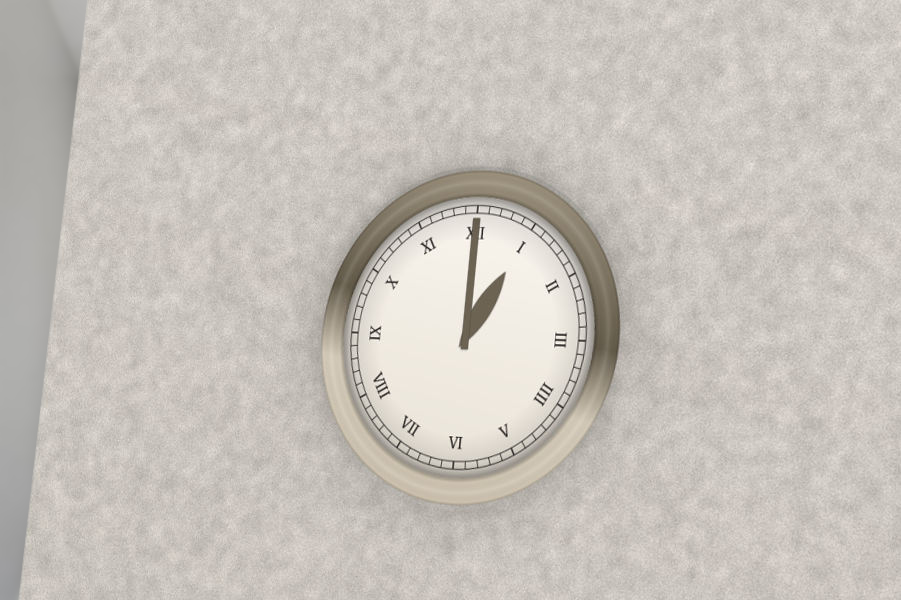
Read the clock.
1:00
